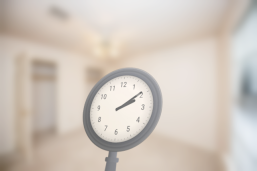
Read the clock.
2:09
